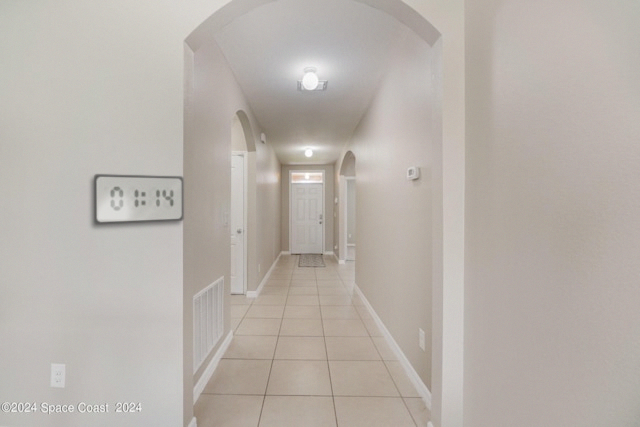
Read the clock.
1:14
